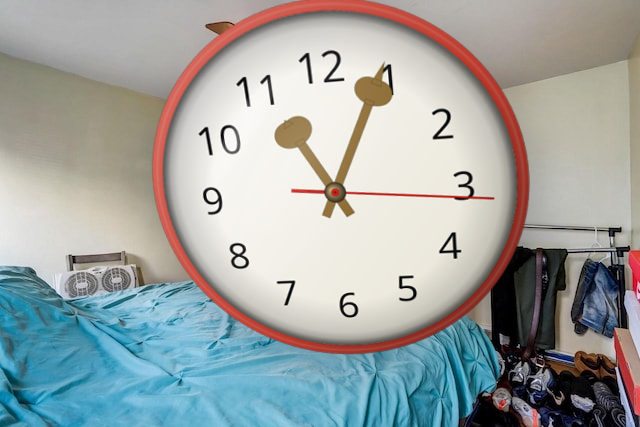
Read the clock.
11:04:16
